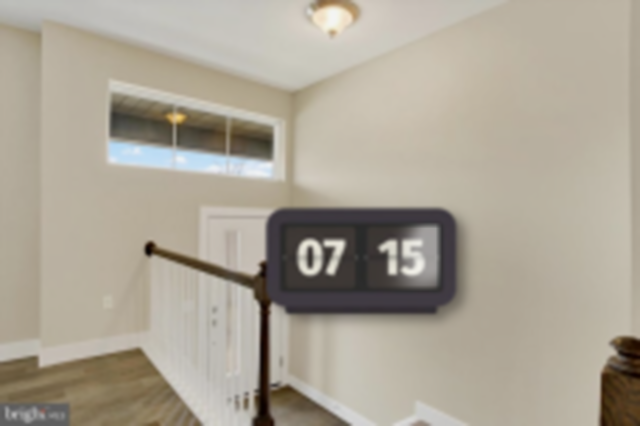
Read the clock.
7:15
